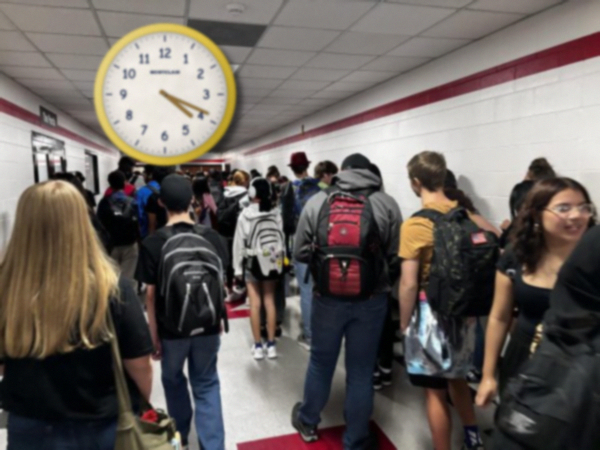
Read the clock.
4:19
